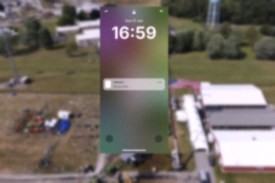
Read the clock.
16:59
